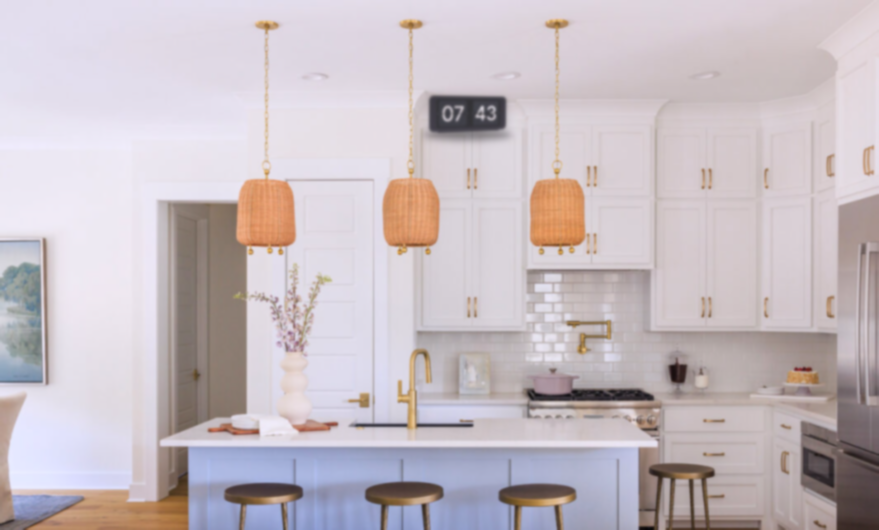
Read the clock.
7:43
